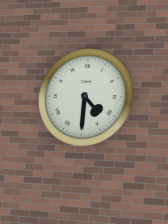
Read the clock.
4:30
